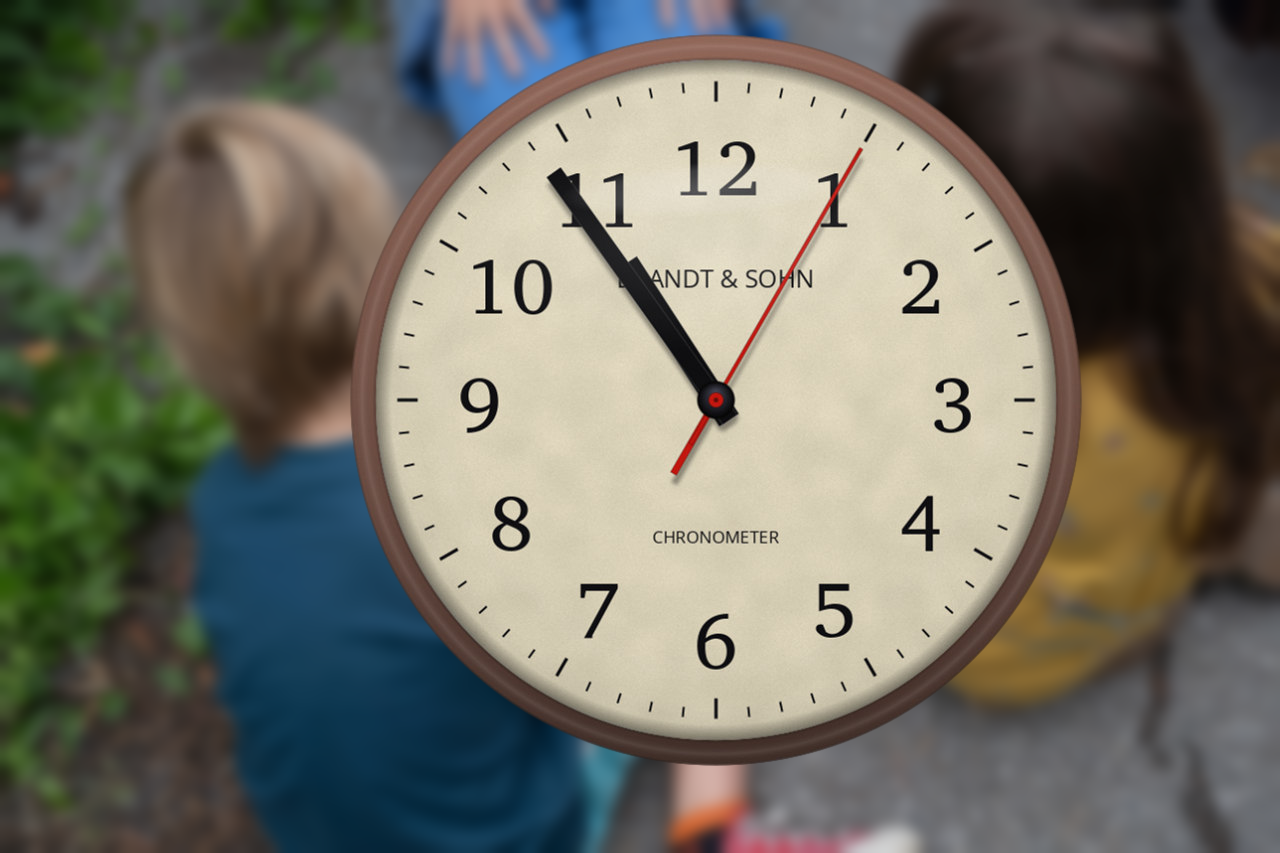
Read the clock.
10:54:05
